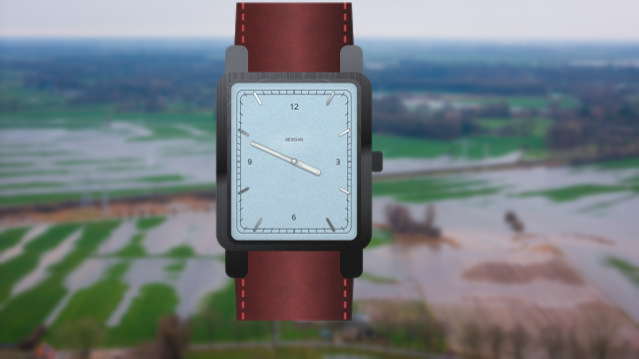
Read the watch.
3:49
